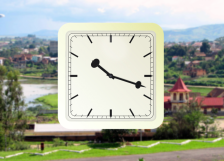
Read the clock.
10:18
